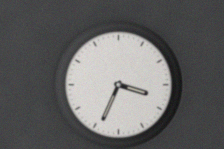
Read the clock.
3:34
